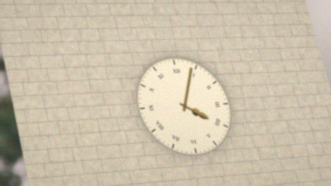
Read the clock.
4:04
